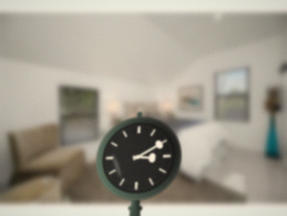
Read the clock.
3:10
